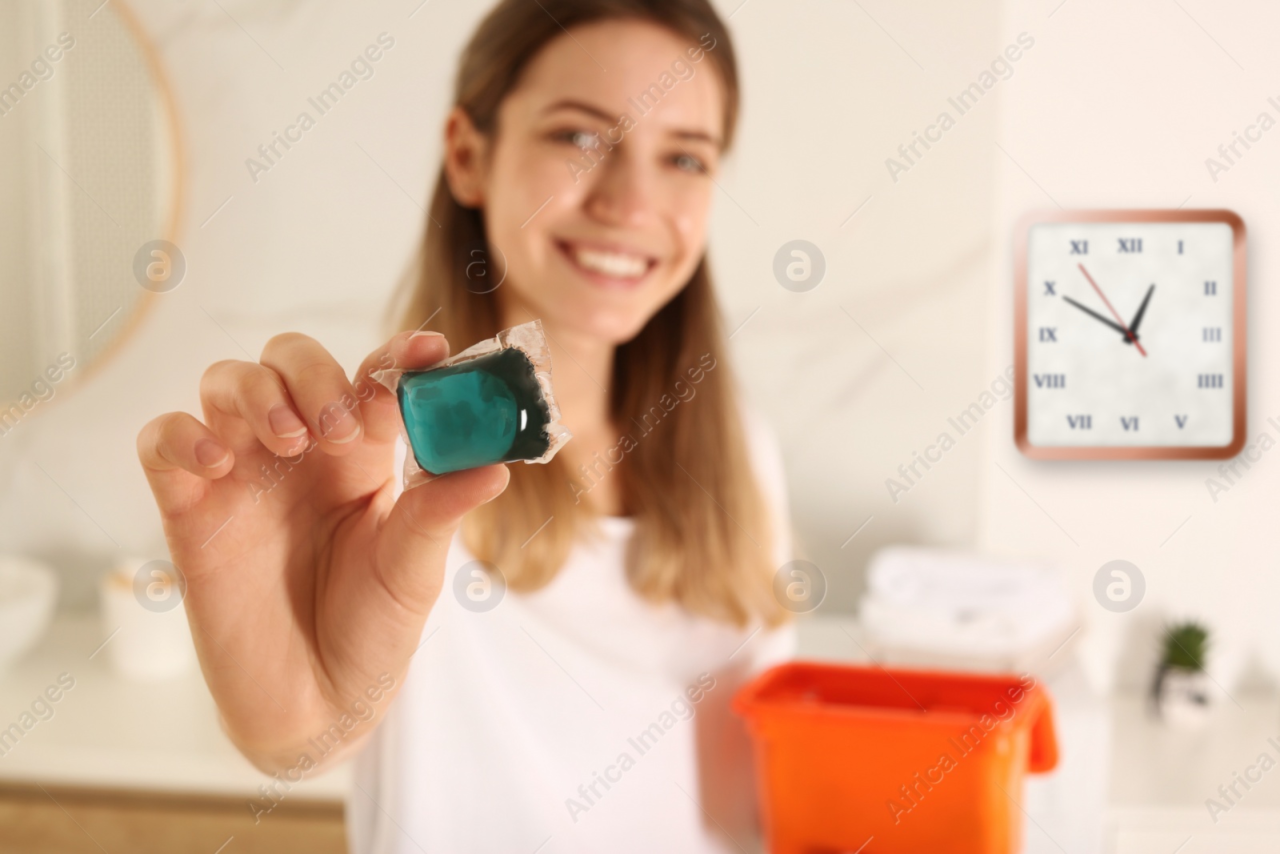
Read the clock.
12:49:54
